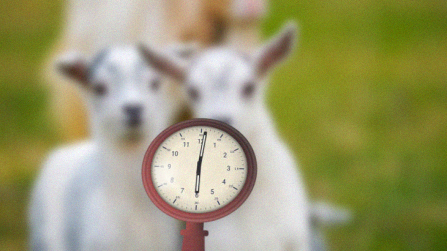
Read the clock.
6:01
